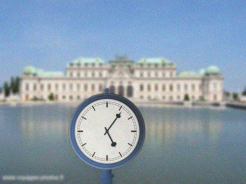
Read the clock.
5:06
